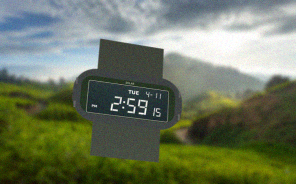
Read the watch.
2:59:15
